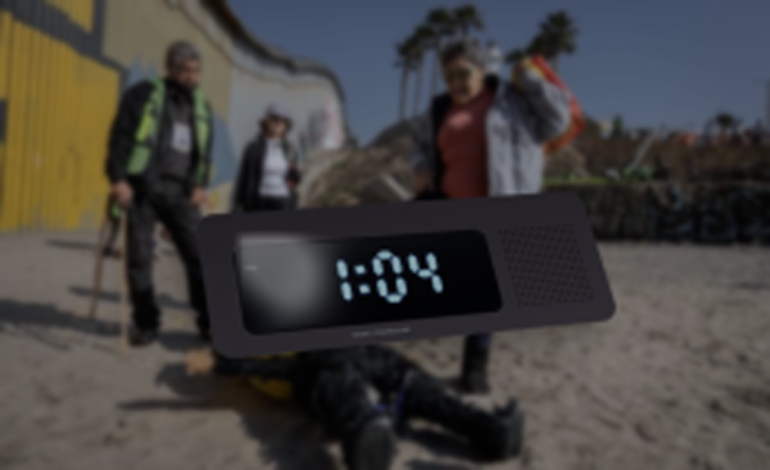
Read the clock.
1:04
